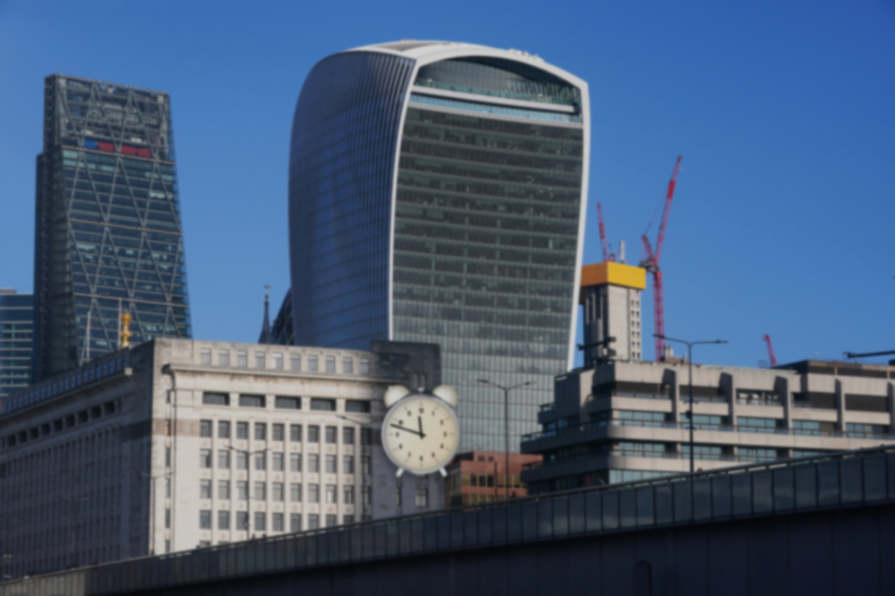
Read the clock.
11:48
